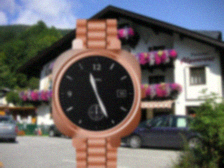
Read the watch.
11:26
